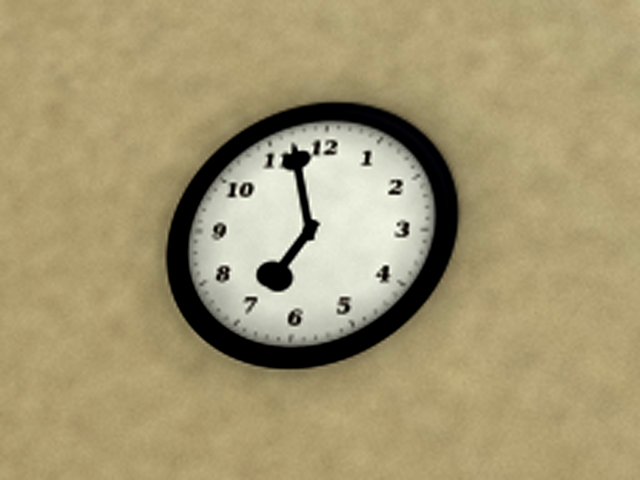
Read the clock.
6:57
